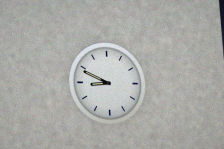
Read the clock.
8:49
